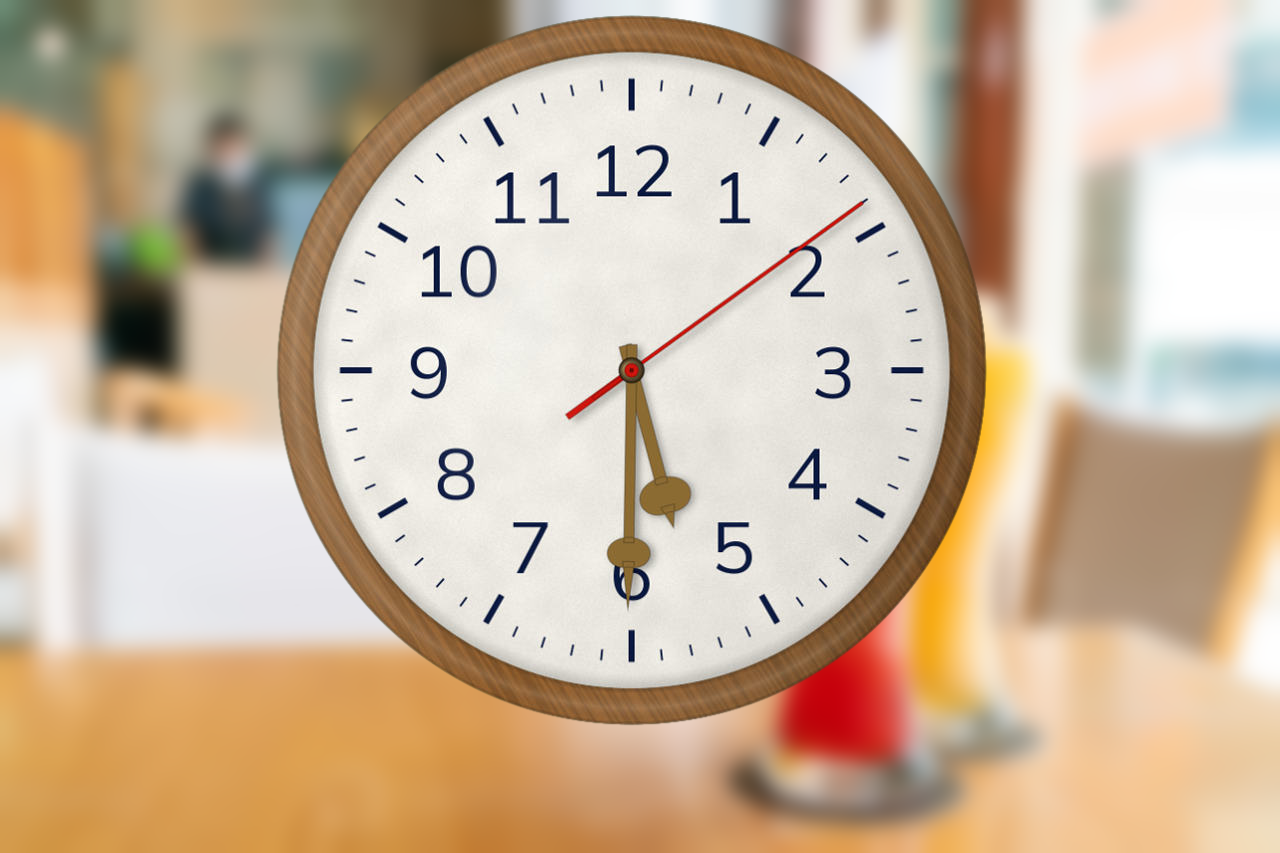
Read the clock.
5:30:09
